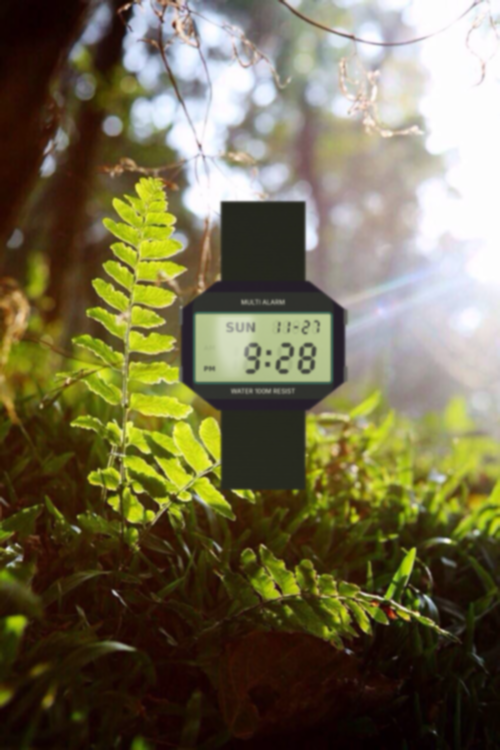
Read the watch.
9:28
